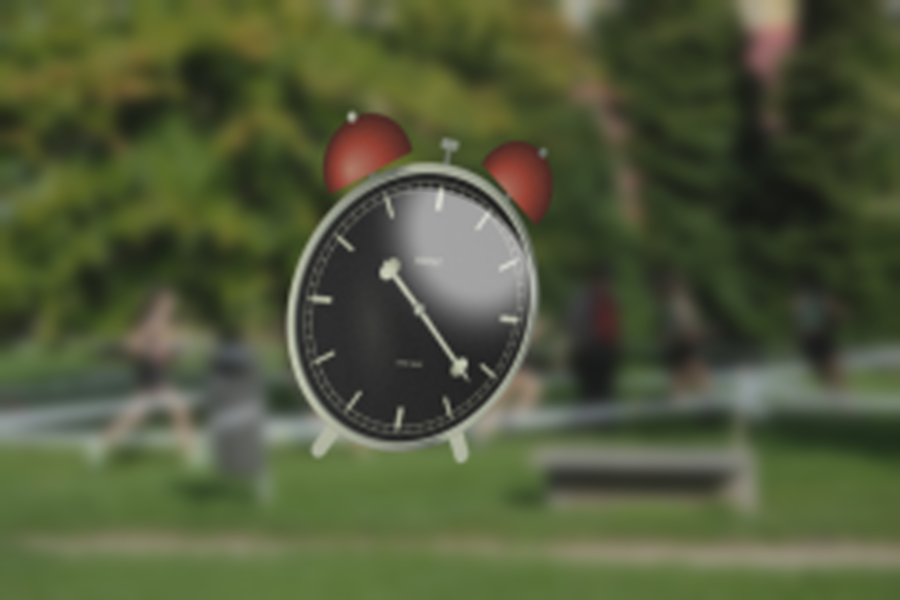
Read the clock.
10:22
